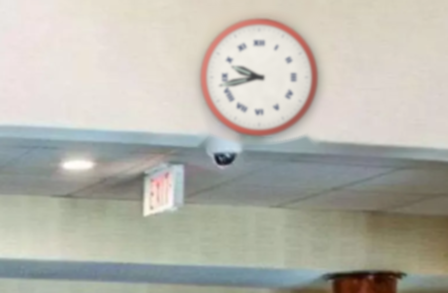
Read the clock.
9:43
